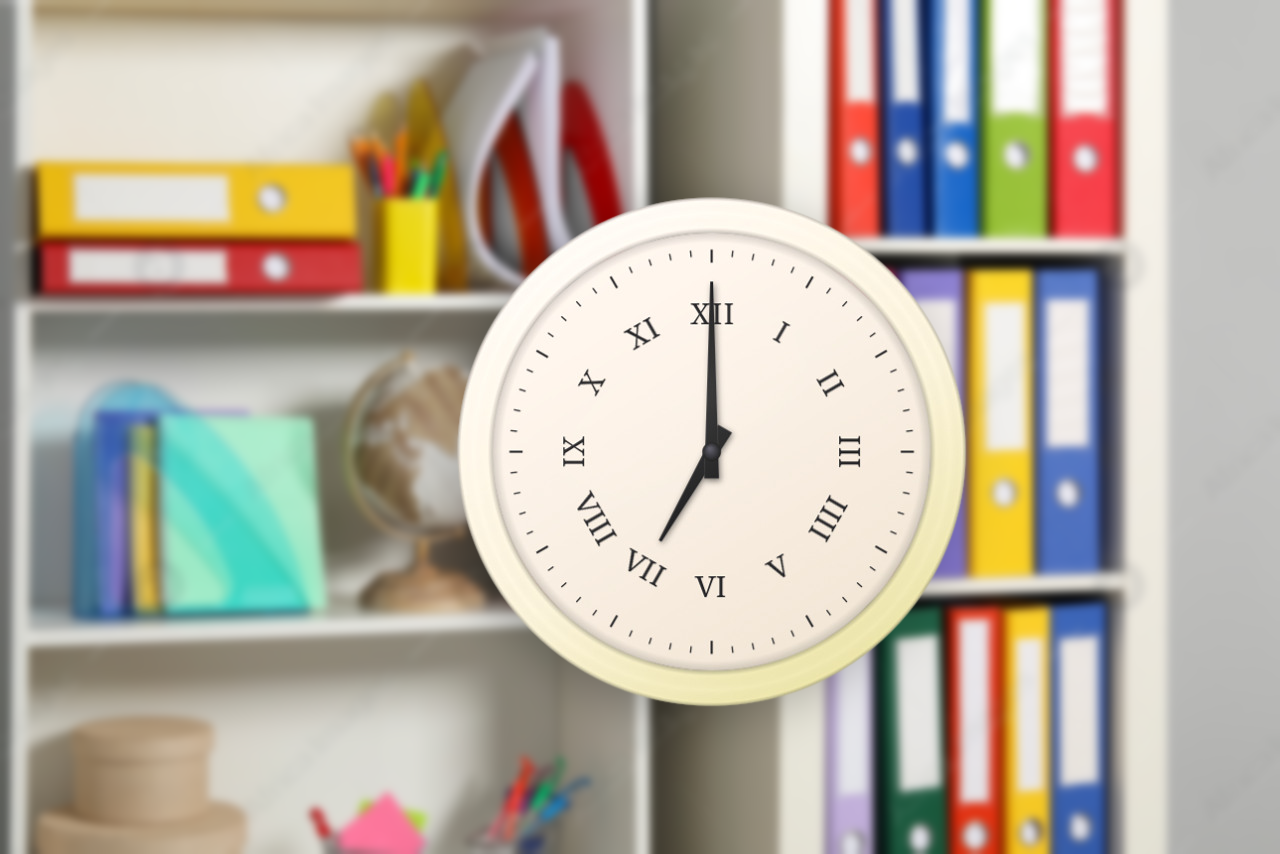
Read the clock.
7:00
